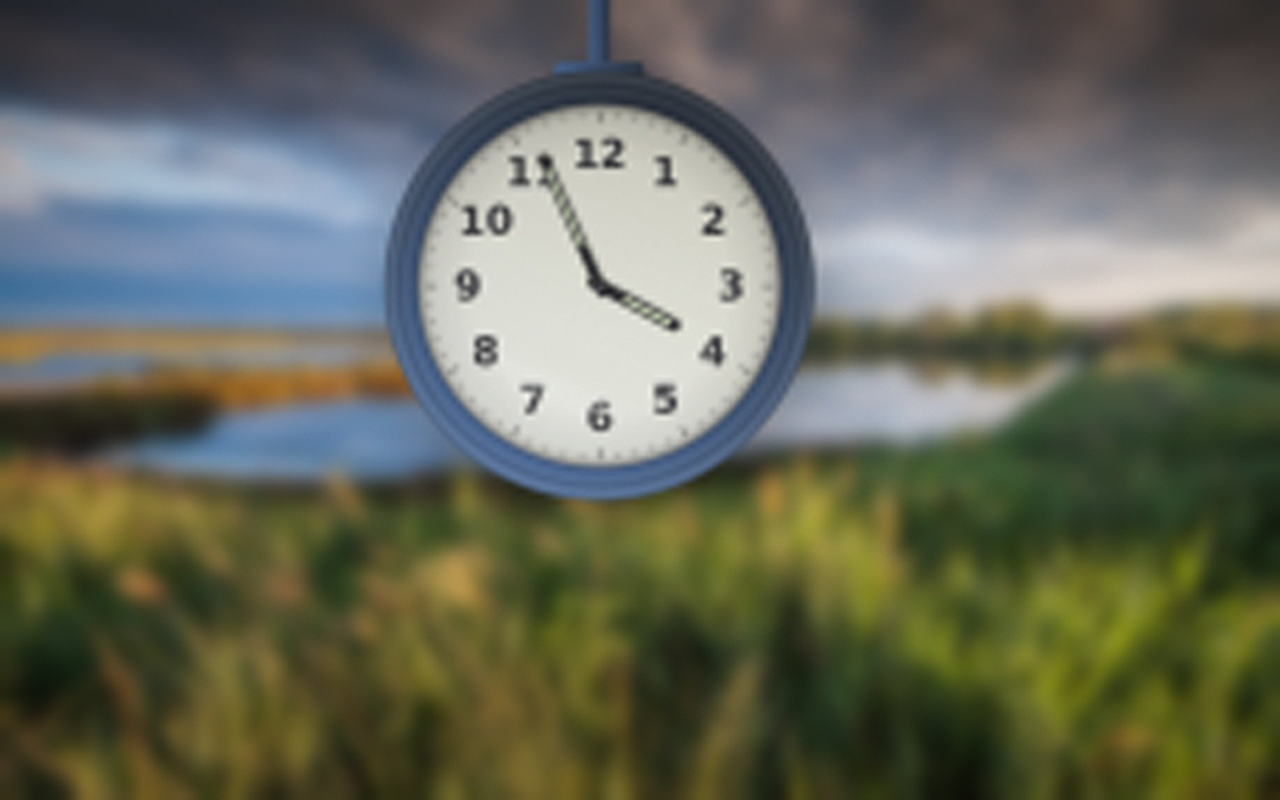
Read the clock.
3:56
